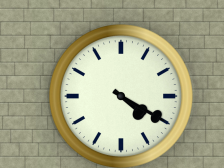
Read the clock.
4:20
